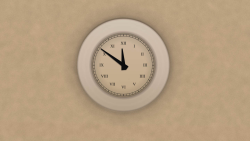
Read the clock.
11:51
